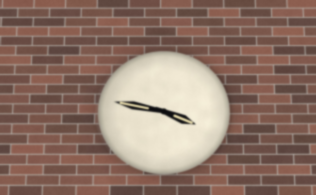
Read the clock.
3:47
